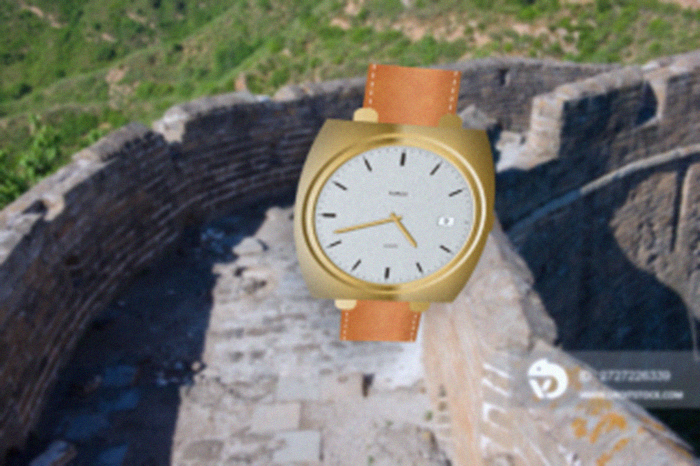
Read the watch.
4:42
